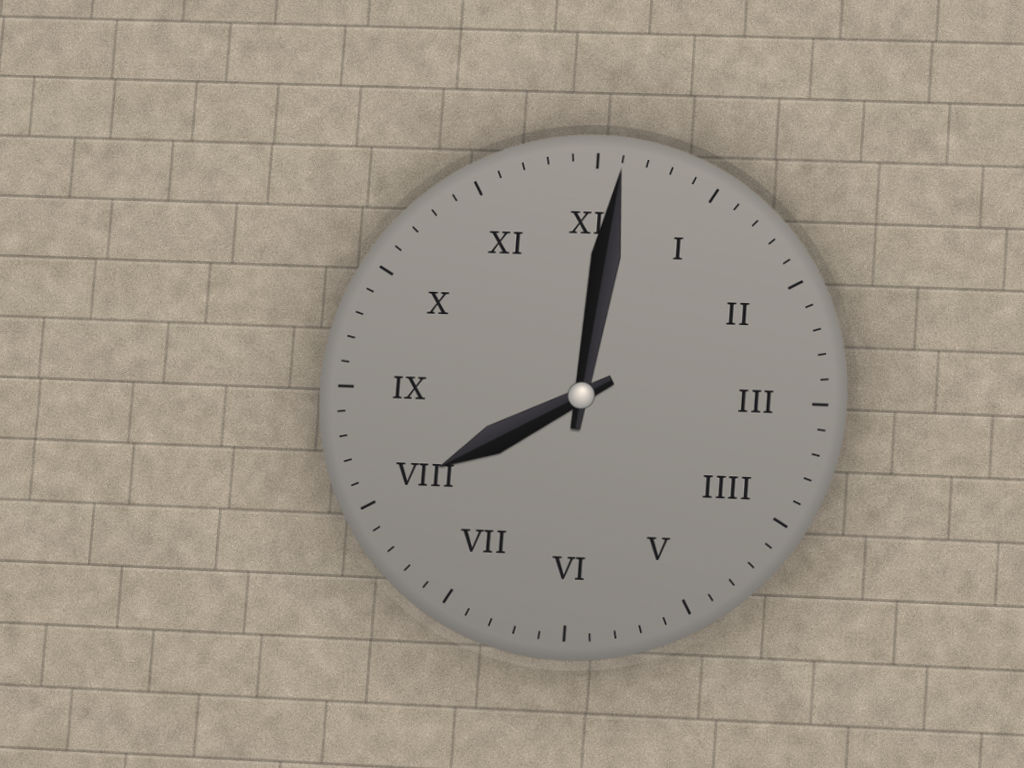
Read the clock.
8:01
